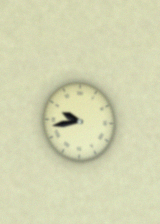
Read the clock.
9:43
